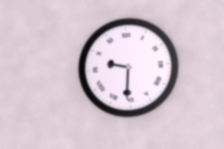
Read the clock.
9:31
